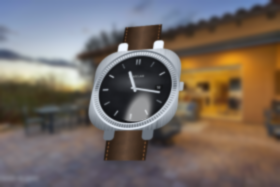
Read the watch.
11:17
